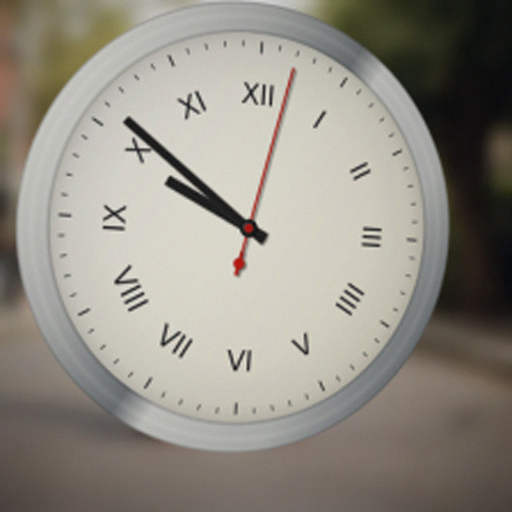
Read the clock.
9:51:02
